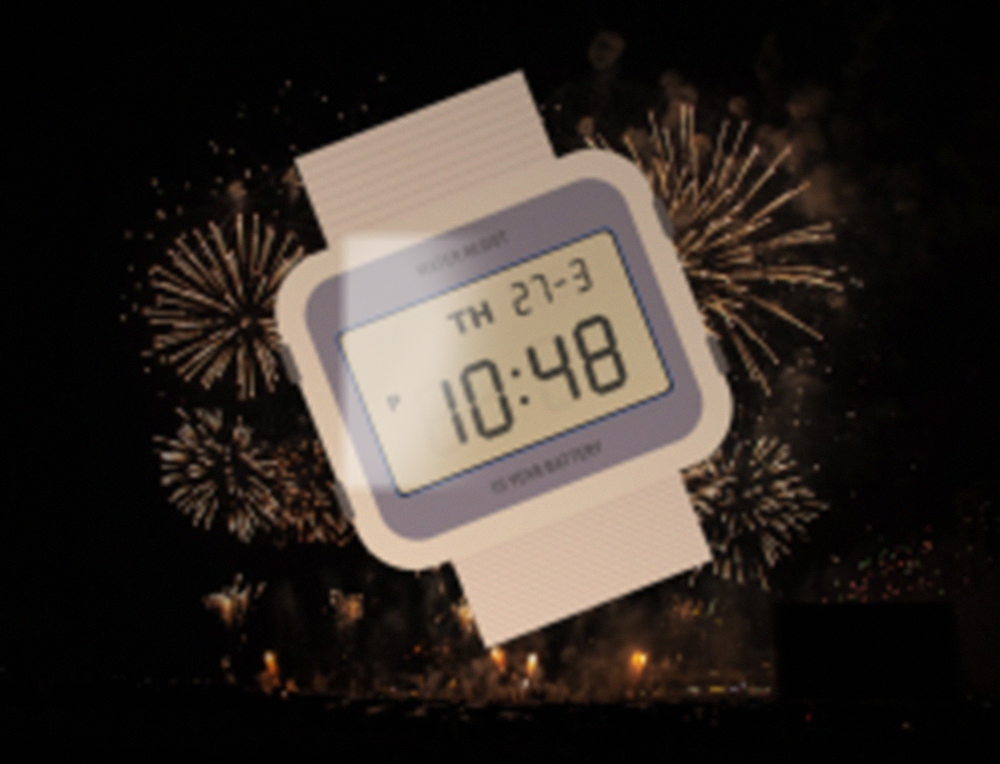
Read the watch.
10:48
